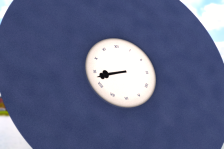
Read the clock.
8:43
